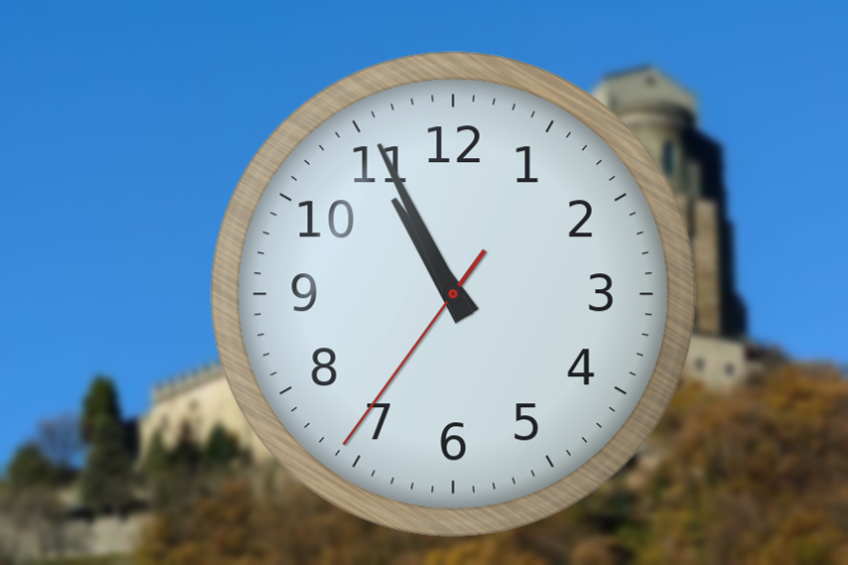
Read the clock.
10:55:36
